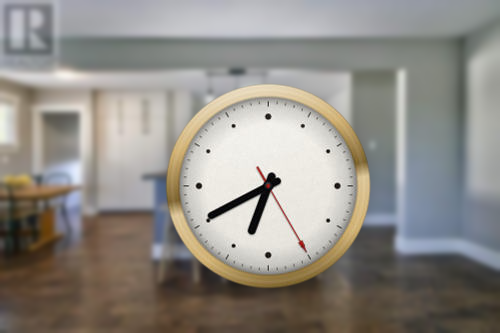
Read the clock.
6:40:25
